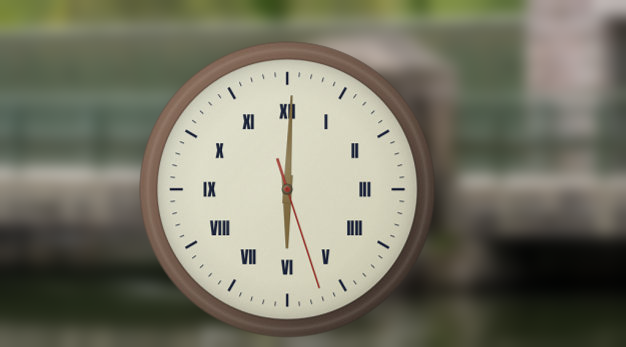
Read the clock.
6:00:27
